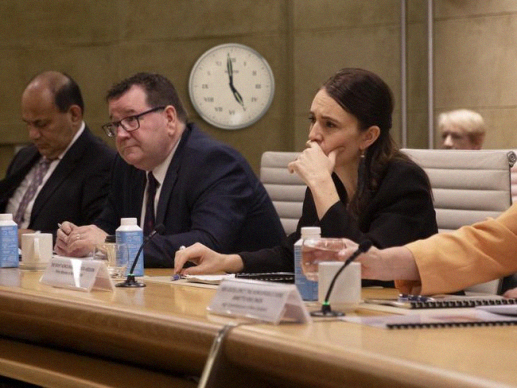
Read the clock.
4:59
